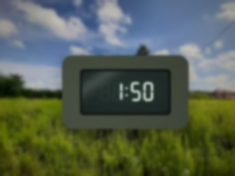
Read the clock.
1:50
